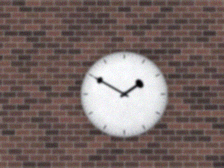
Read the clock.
1:50
